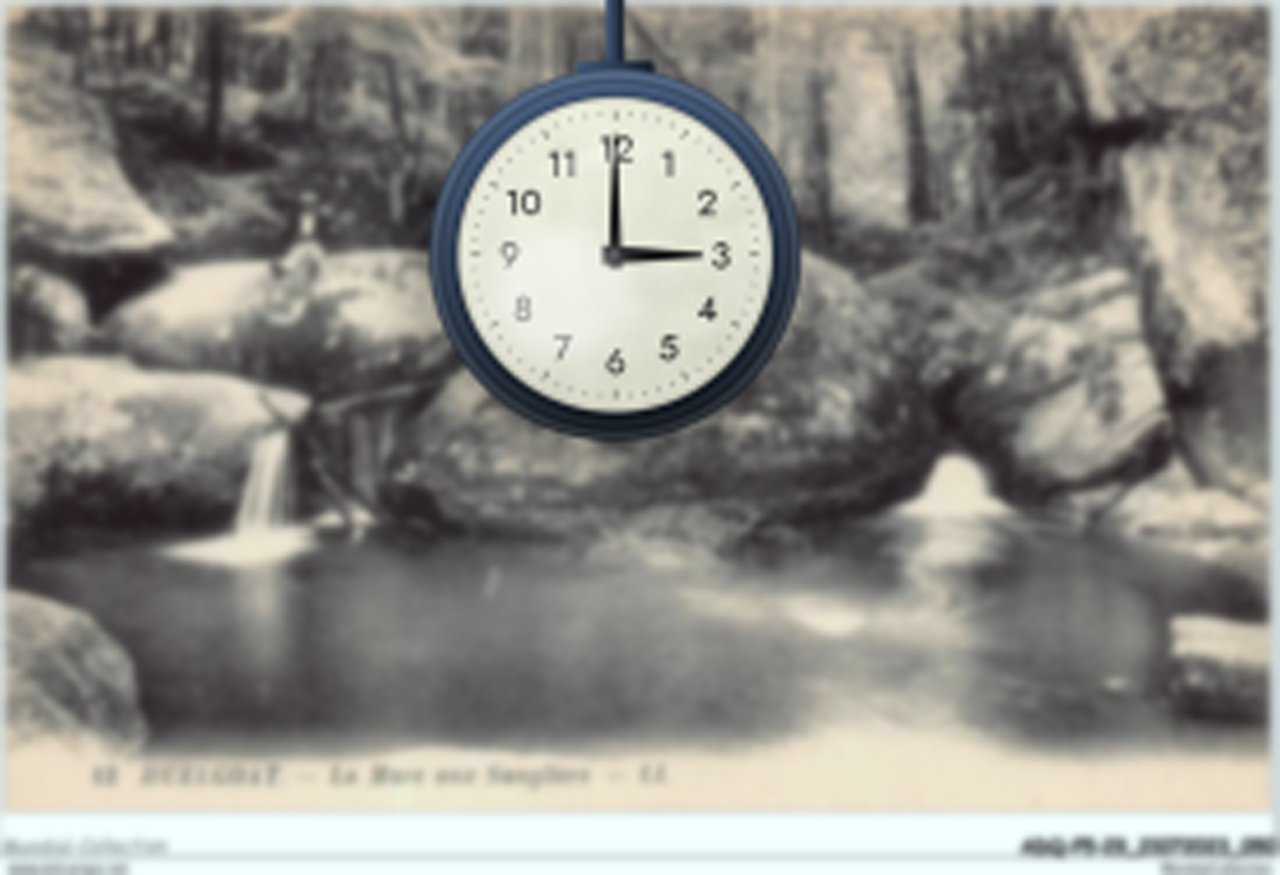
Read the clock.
3:00
